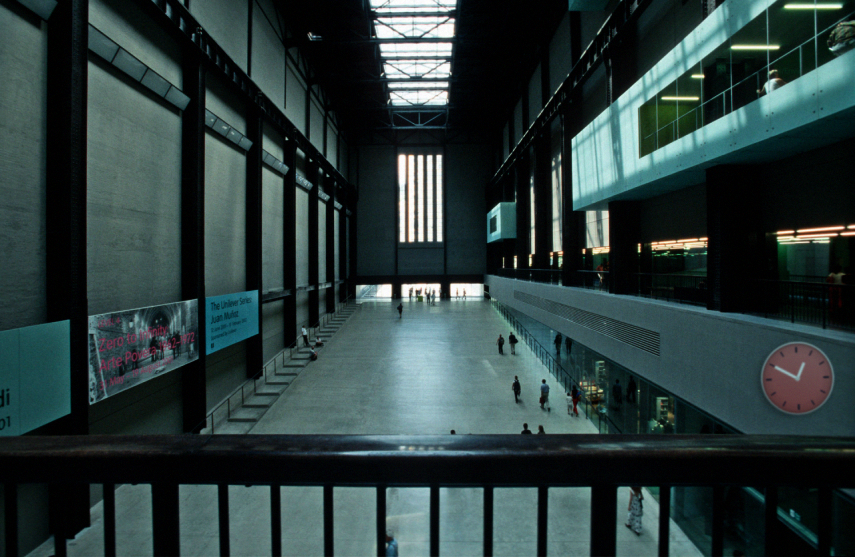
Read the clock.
12:50
